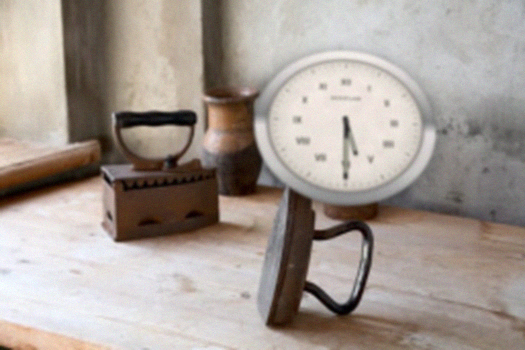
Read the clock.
5:30
